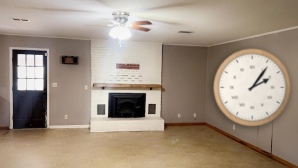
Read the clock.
2:06
